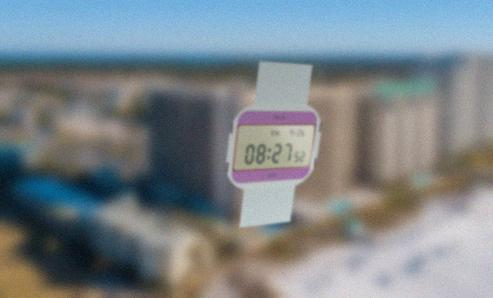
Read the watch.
8:27
